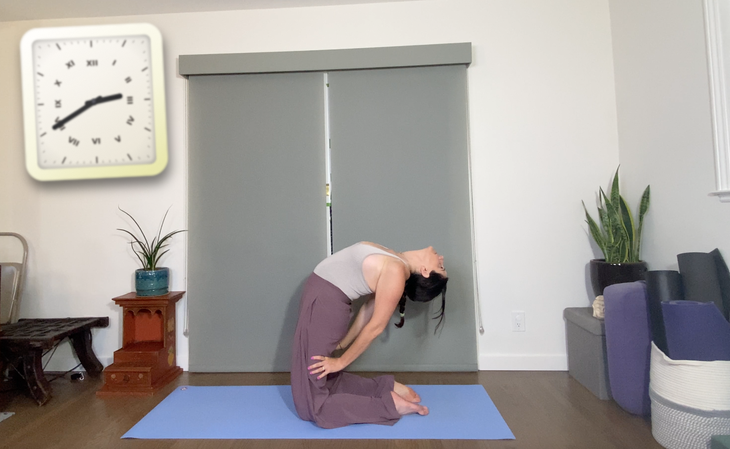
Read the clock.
2:40
